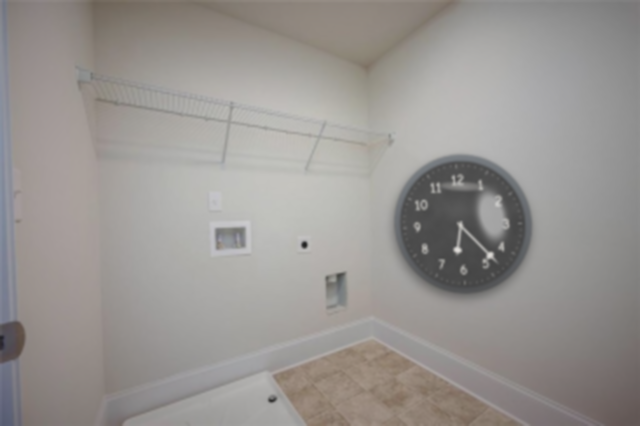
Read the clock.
6:23
